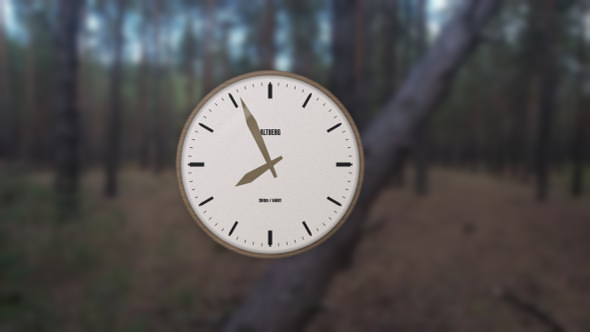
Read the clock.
7:56
